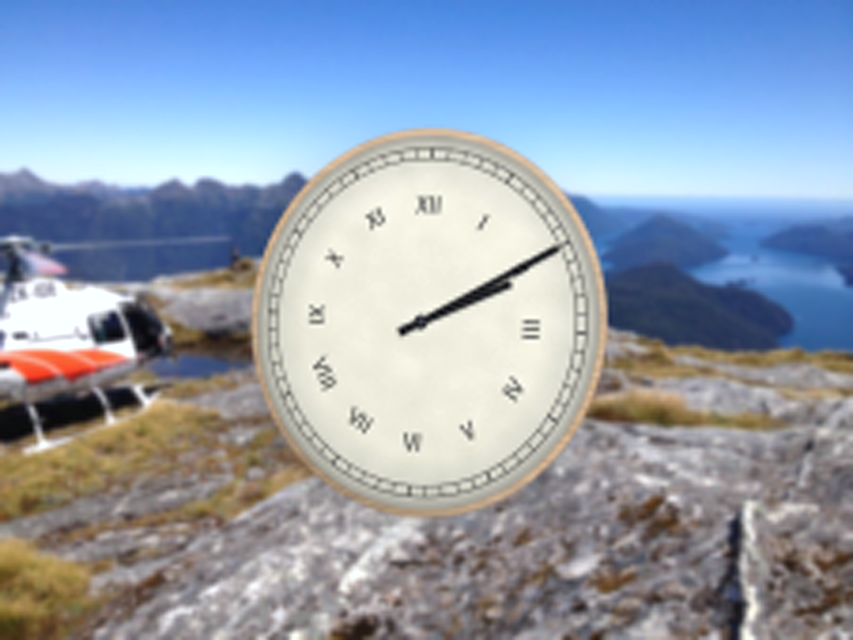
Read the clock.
2:10
